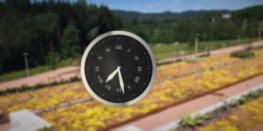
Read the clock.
7:28
